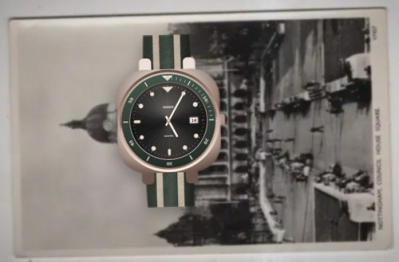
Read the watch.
5:05
